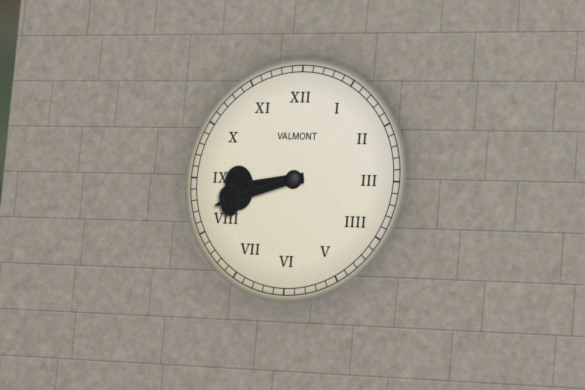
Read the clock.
8:42
